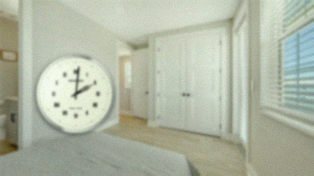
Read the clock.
2:01
